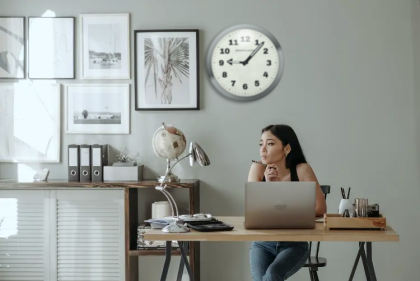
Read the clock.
9:07
